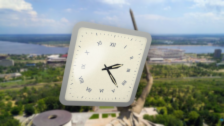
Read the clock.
2:23
